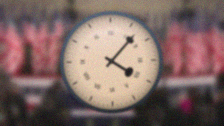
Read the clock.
4:07
